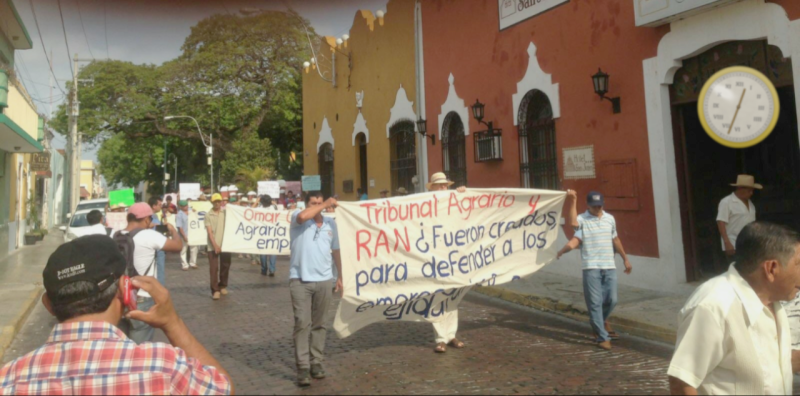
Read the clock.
12:33
